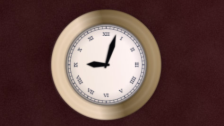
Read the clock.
9:03
